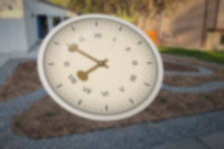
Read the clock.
7:51
